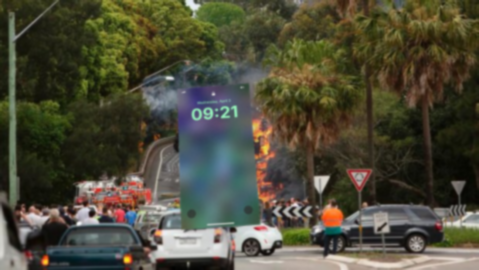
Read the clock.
9:21
